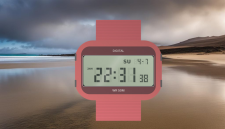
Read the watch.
22:31:38
